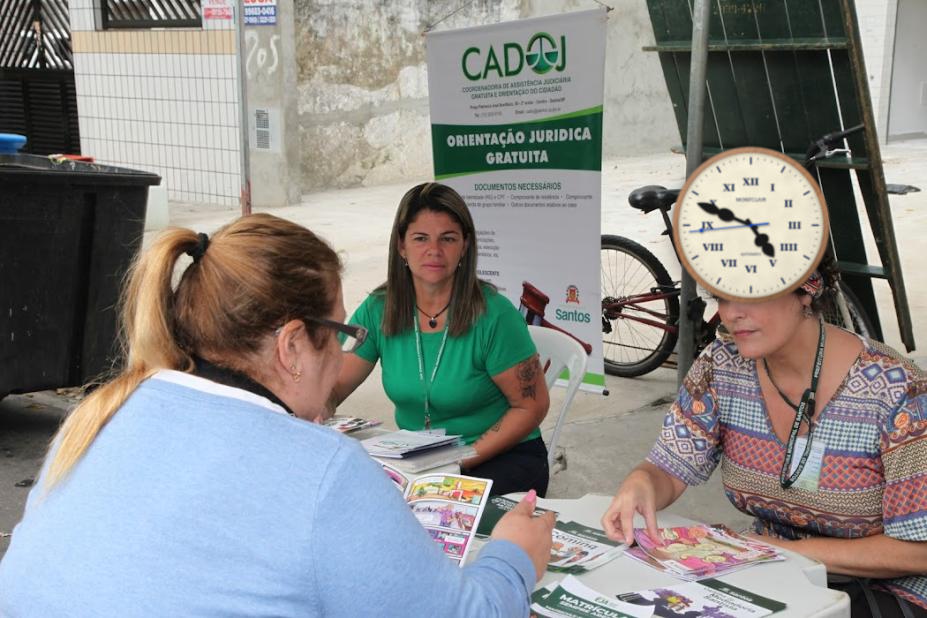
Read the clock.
4:48:44
